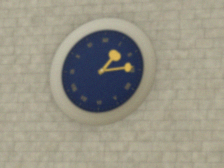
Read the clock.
1:14
